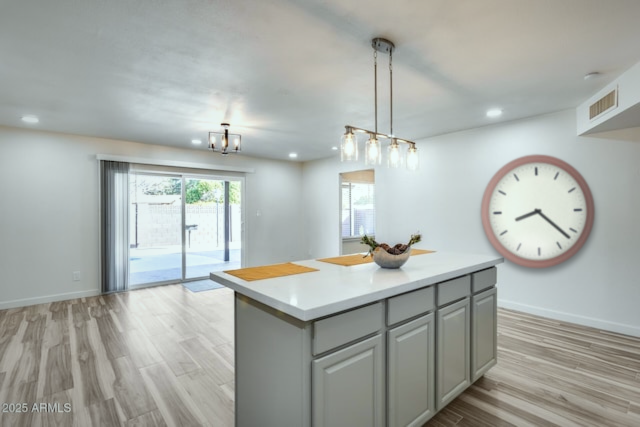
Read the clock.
8:22
